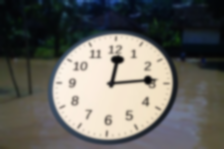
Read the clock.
12:14
